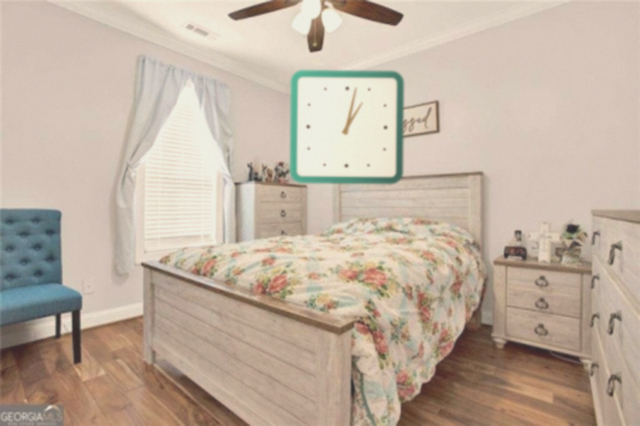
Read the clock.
1:02
